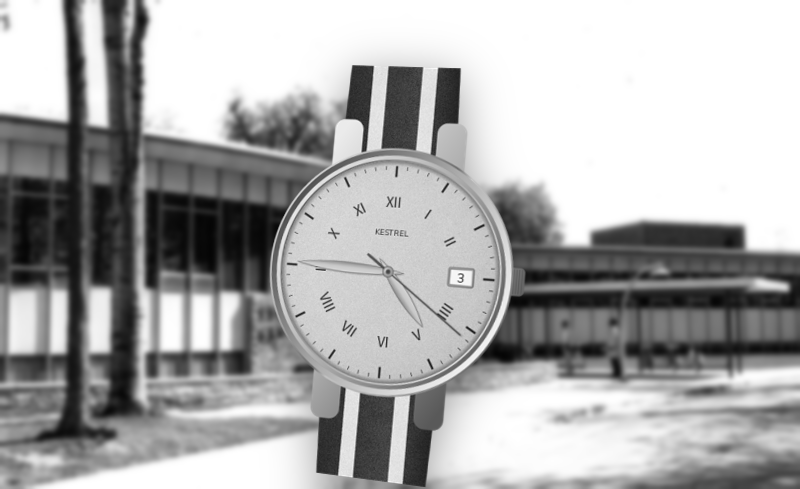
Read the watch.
4:45:21
